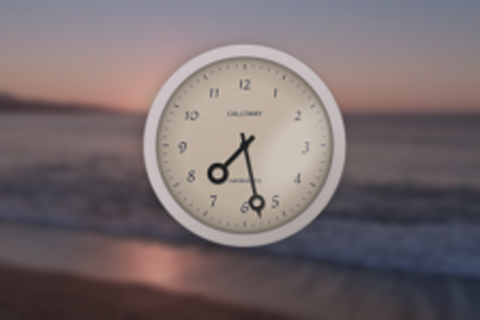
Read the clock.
7:28
